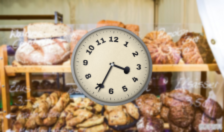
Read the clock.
3:34
